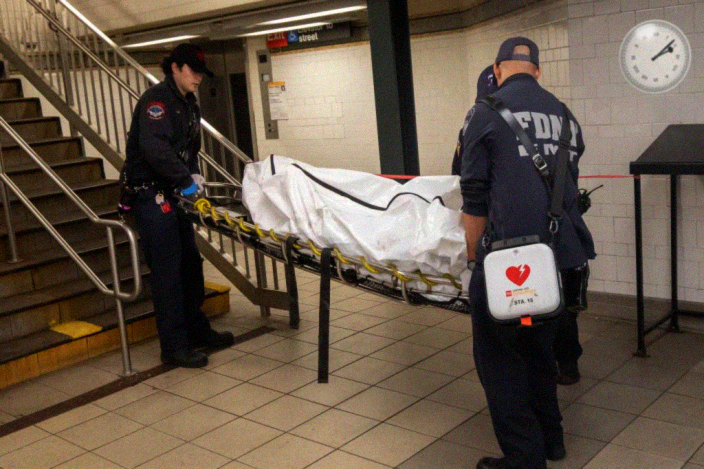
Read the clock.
2:08
